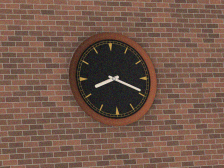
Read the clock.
8:19
